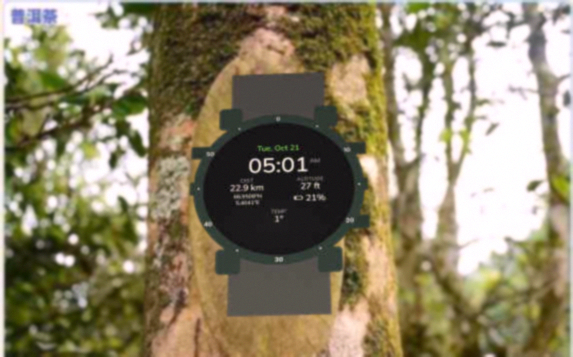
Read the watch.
5:01
